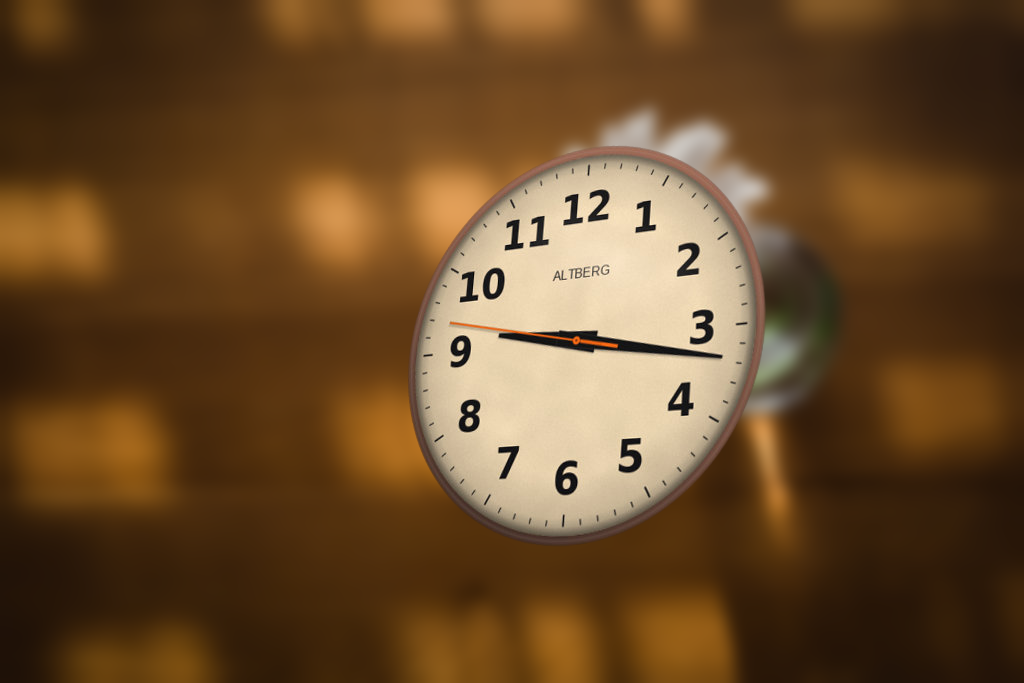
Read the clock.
9:16:47
